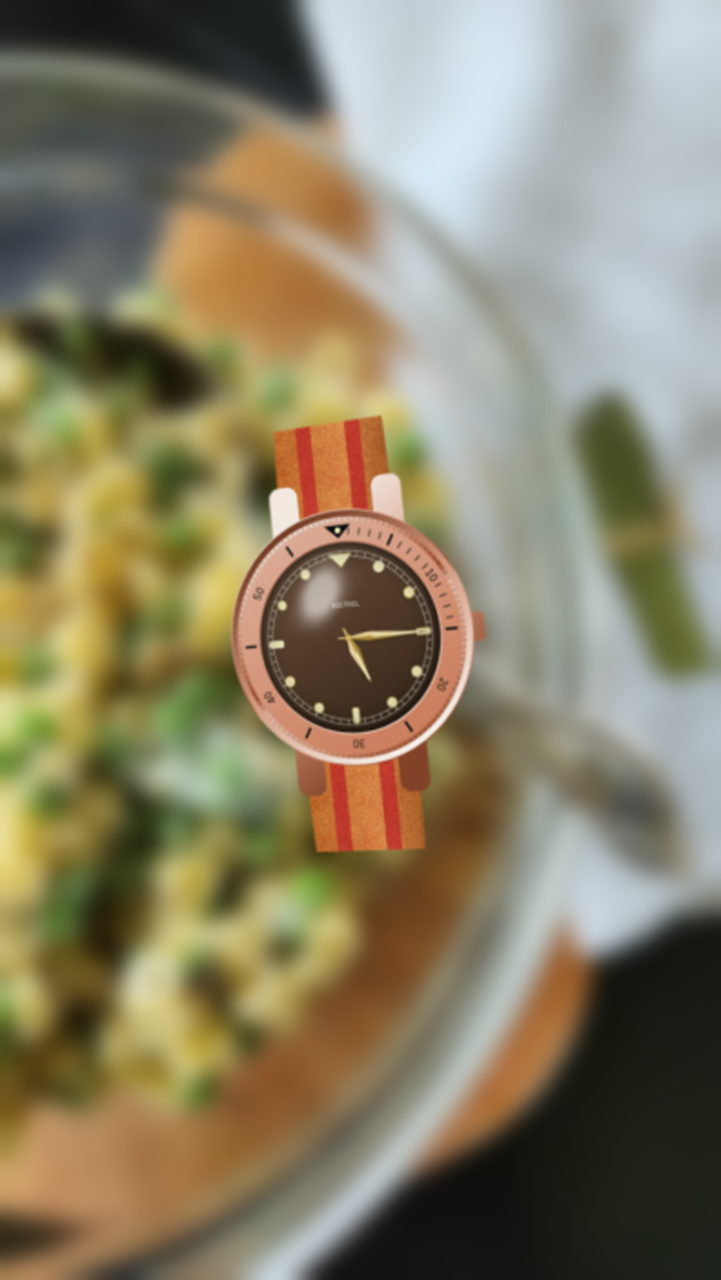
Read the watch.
5:15
